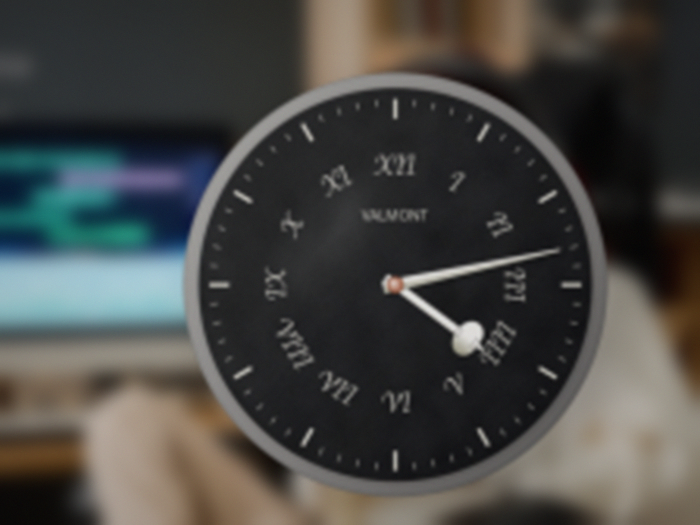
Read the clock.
4:13
